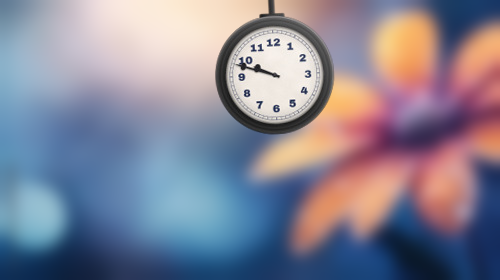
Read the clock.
9:48
